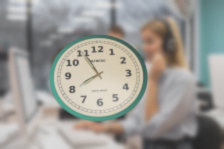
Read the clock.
7:55
